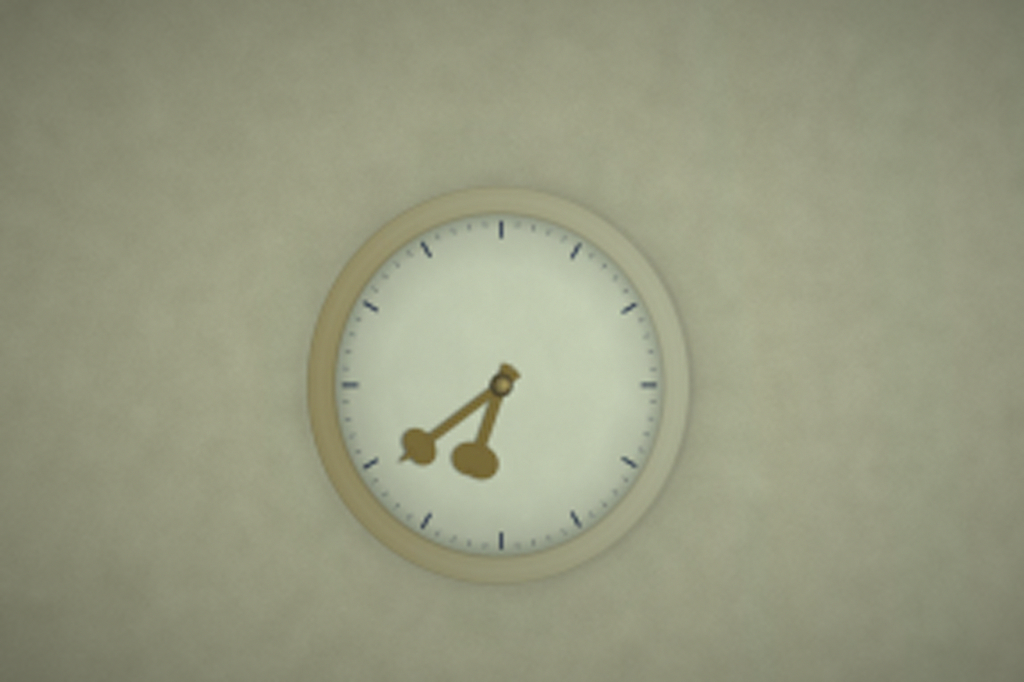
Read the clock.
6:39
